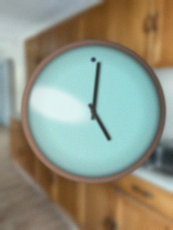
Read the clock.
5:01
